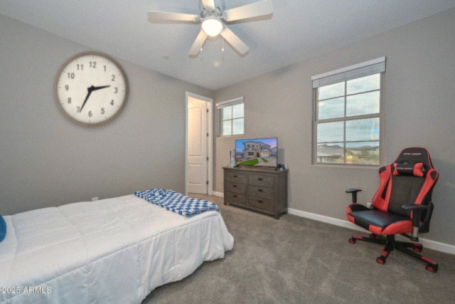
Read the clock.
2:34
